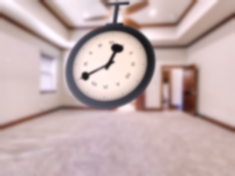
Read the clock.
12:40
